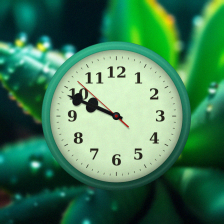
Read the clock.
9:48:52
